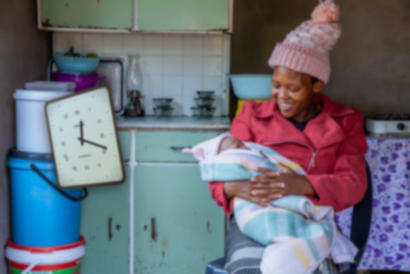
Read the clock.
12:19
